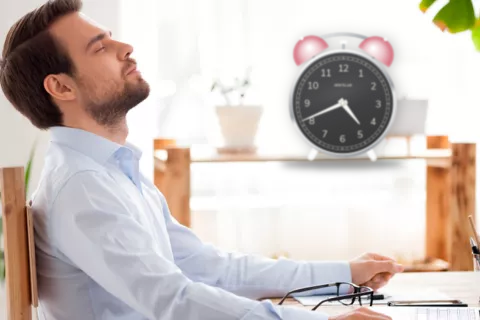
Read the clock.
4:41
